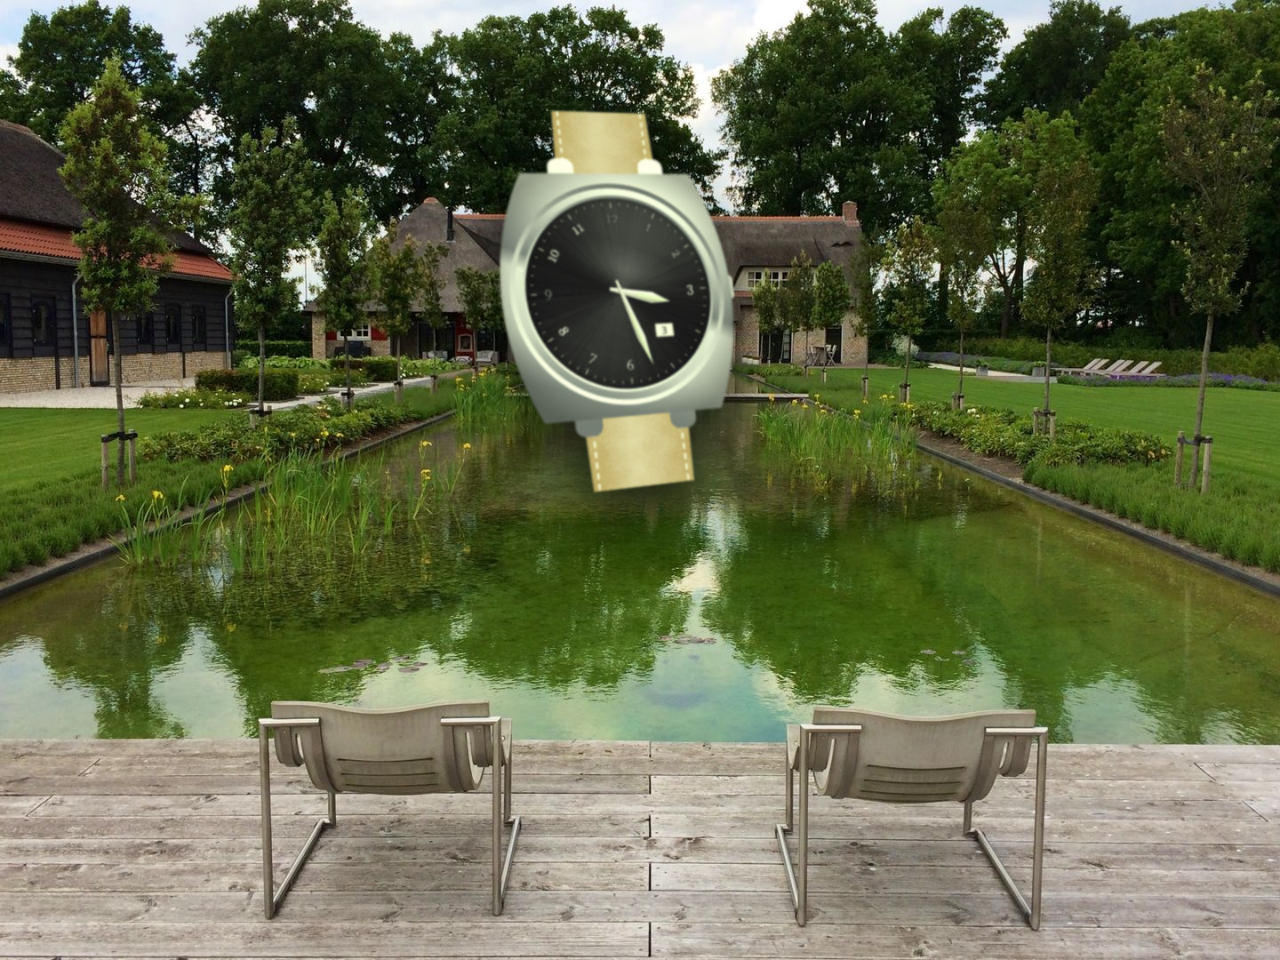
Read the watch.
3:27
